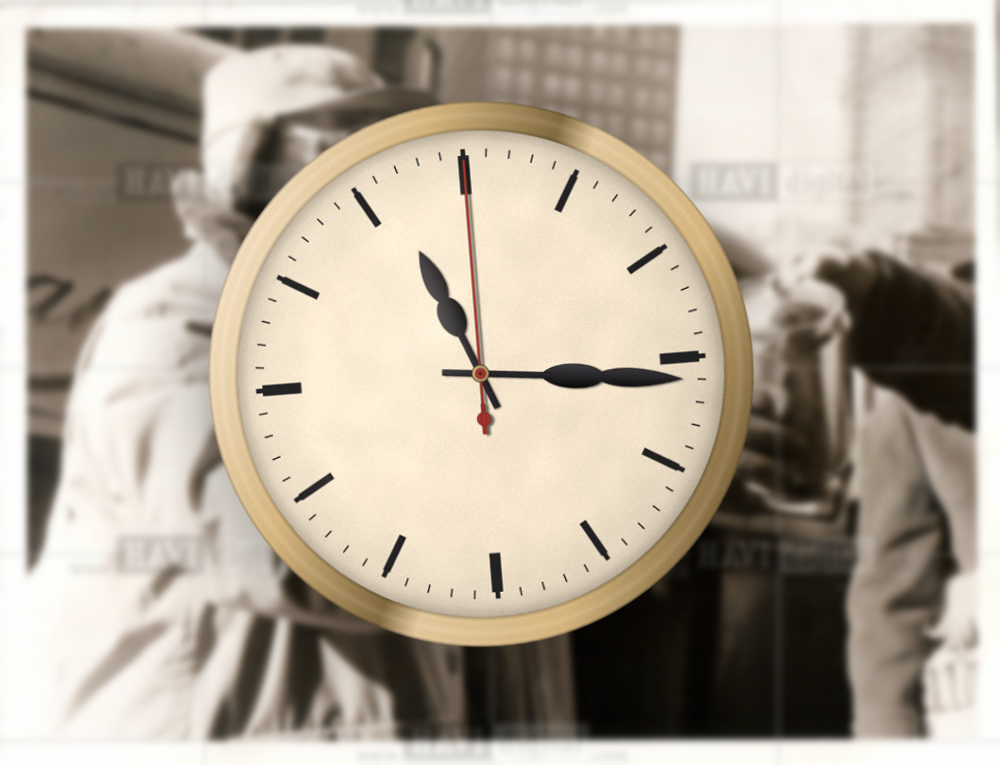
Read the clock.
11:16:00
